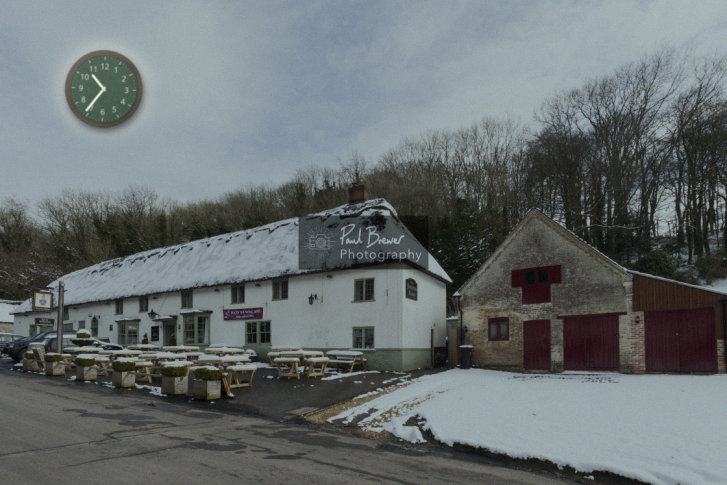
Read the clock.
10:36
